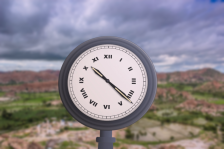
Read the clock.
10:22
